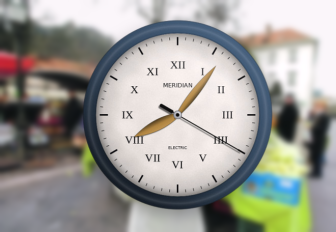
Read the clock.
8:06:20
